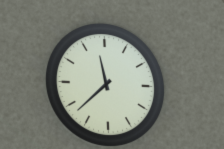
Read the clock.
11:38
